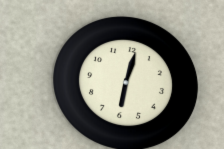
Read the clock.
6:01
